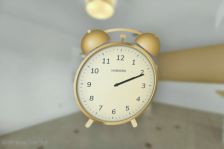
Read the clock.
2:11
